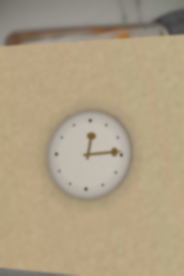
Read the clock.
12:14
